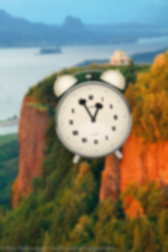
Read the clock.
12:56
